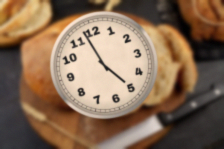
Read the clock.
4:58
